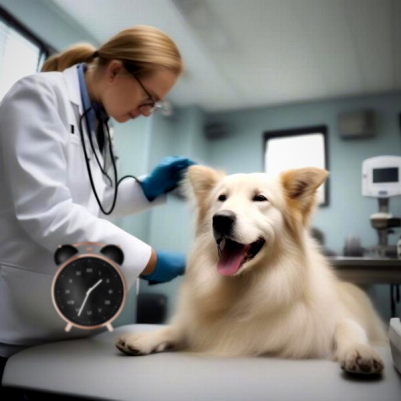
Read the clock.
1:34
